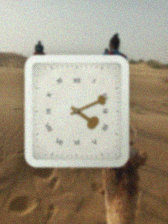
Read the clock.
4:11
